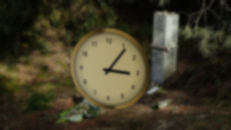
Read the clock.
3:06
